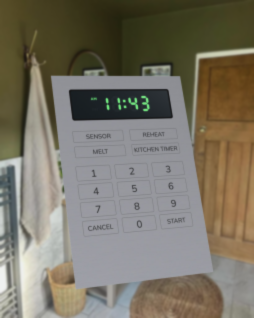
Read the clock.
11:43
